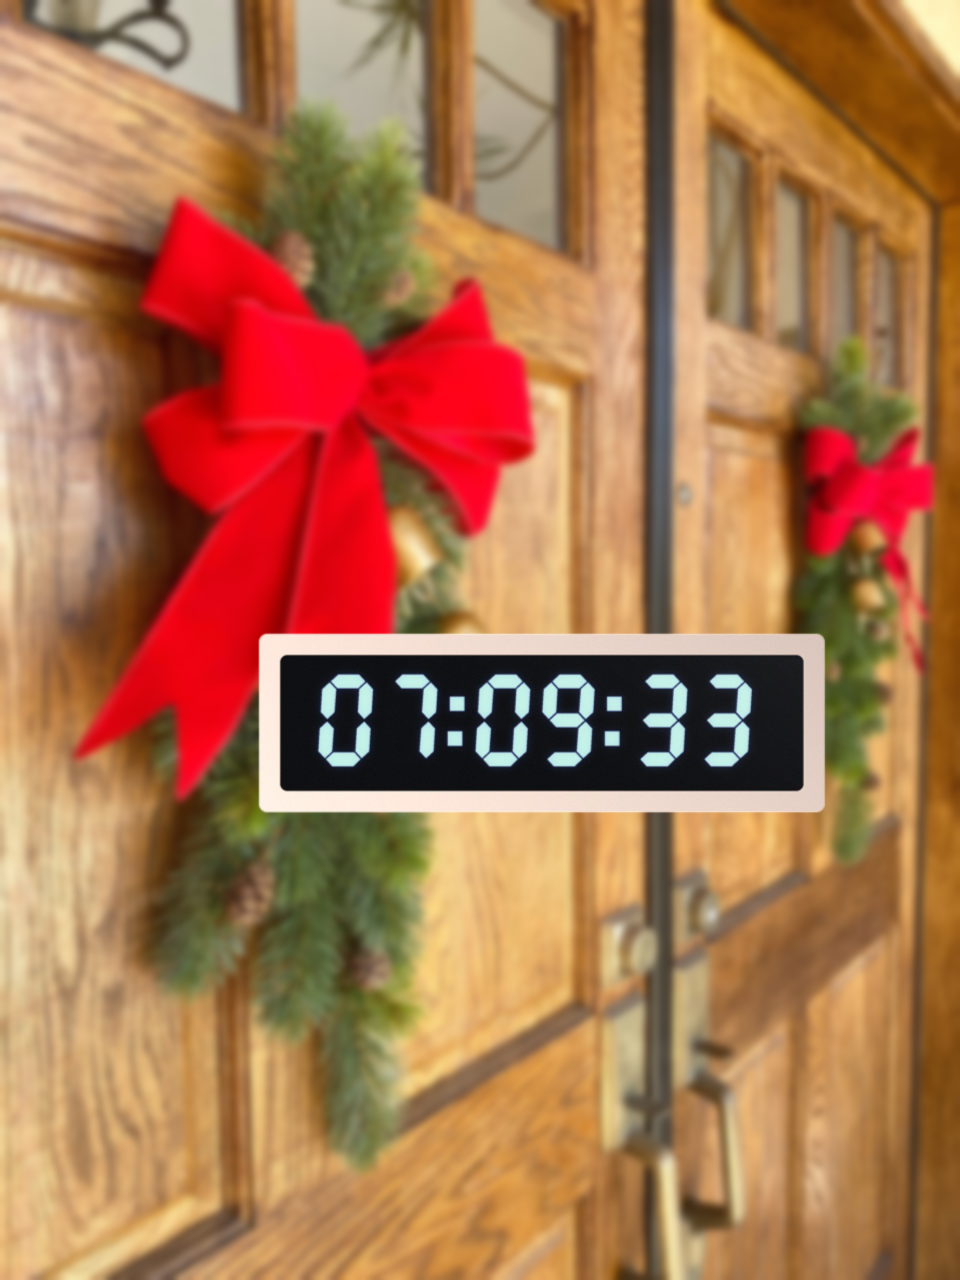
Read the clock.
7:09:33
